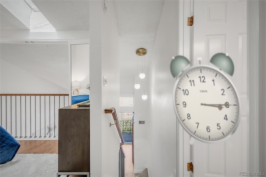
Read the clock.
3:15
